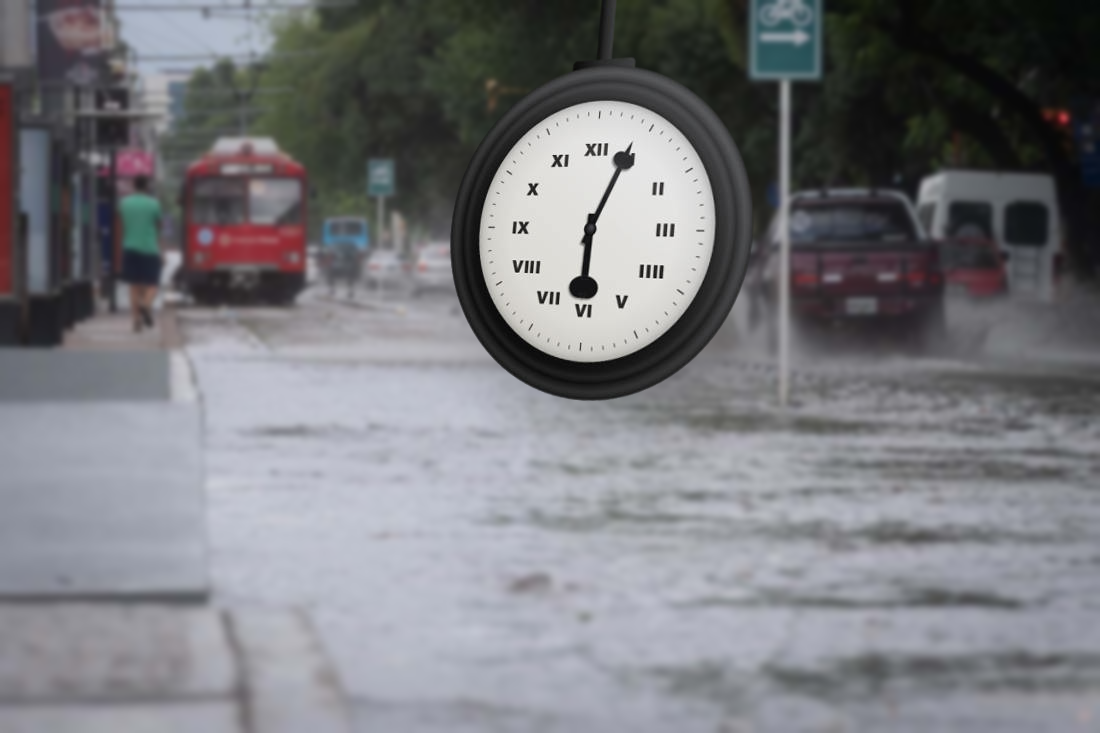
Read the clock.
6:04
